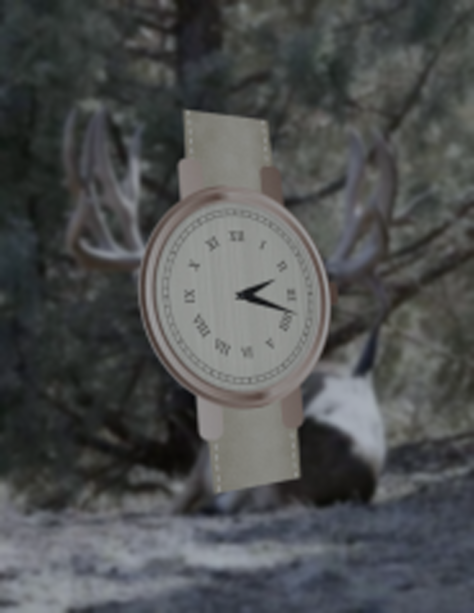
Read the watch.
2:18
